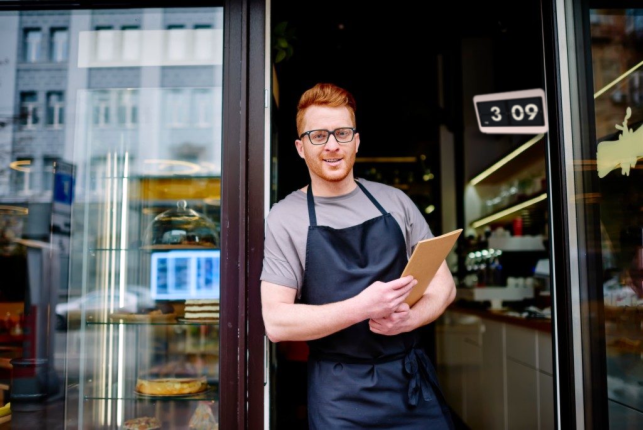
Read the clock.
3:09
